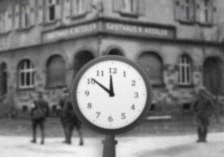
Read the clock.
11:51
